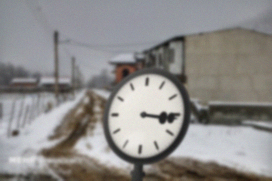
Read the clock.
3:16
